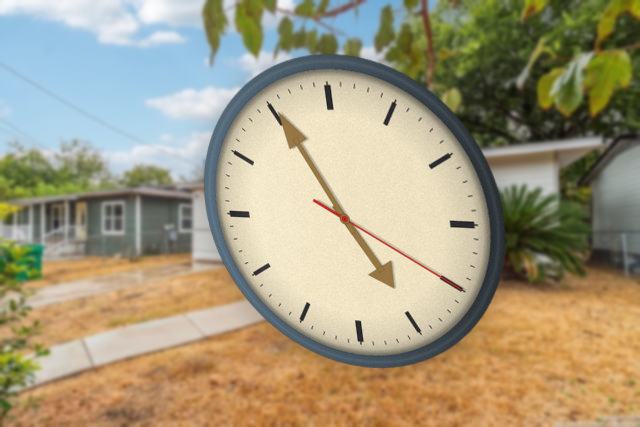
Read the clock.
4:55:20
